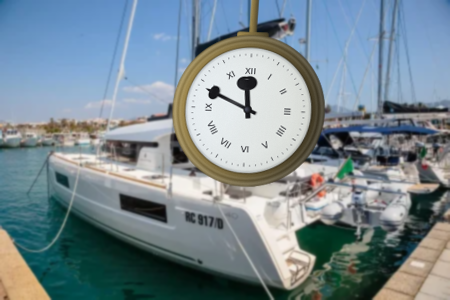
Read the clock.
11:49
